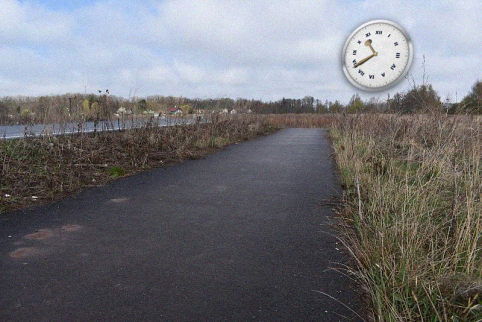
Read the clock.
10:39
